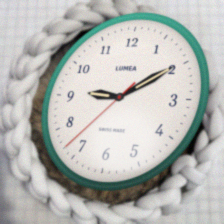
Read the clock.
9:09:37
